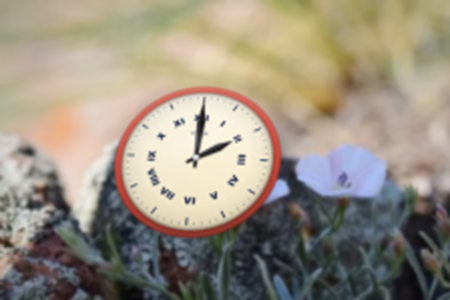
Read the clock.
2:00
